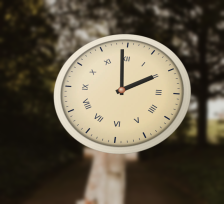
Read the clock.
1:59
